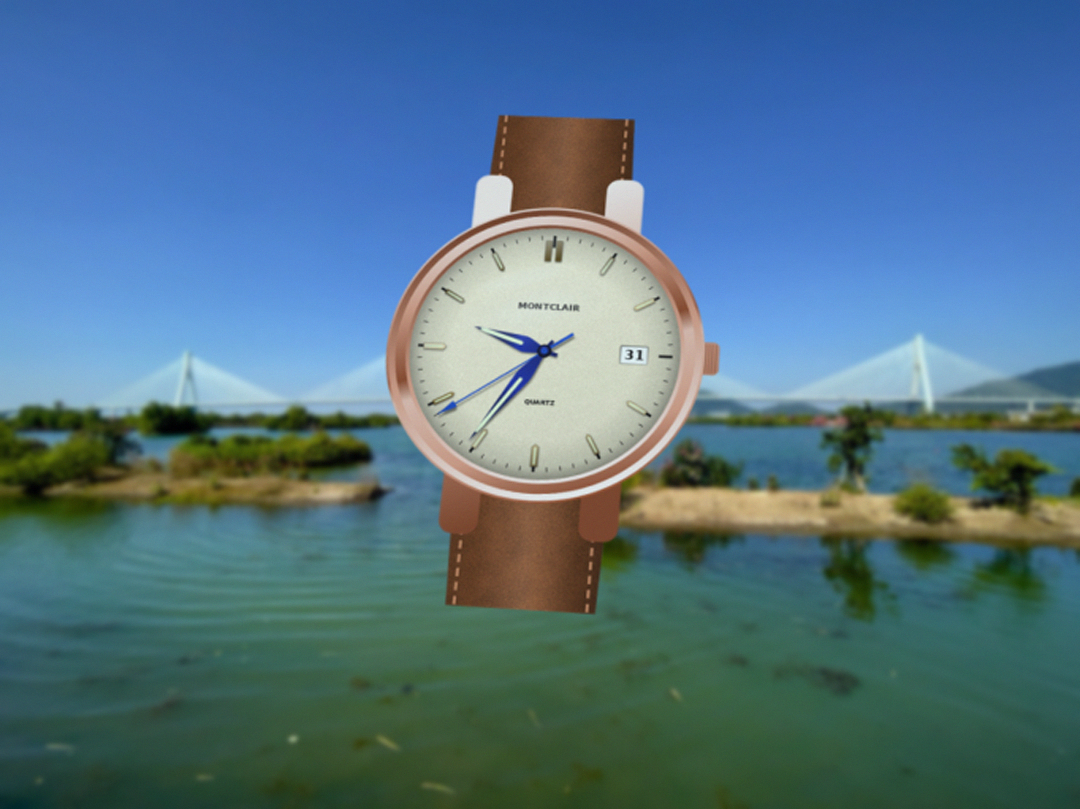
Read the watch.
9:35:39
